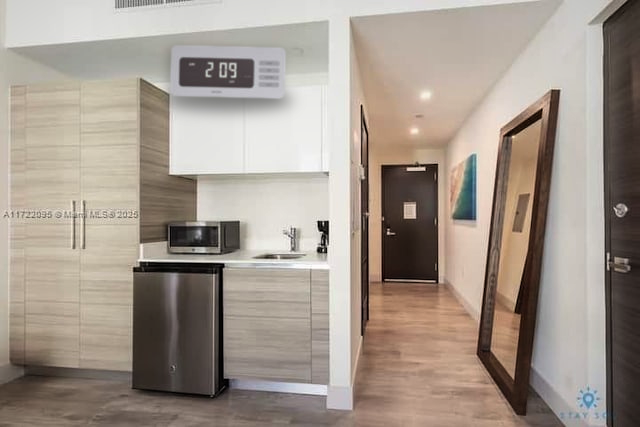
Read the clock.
2:09
